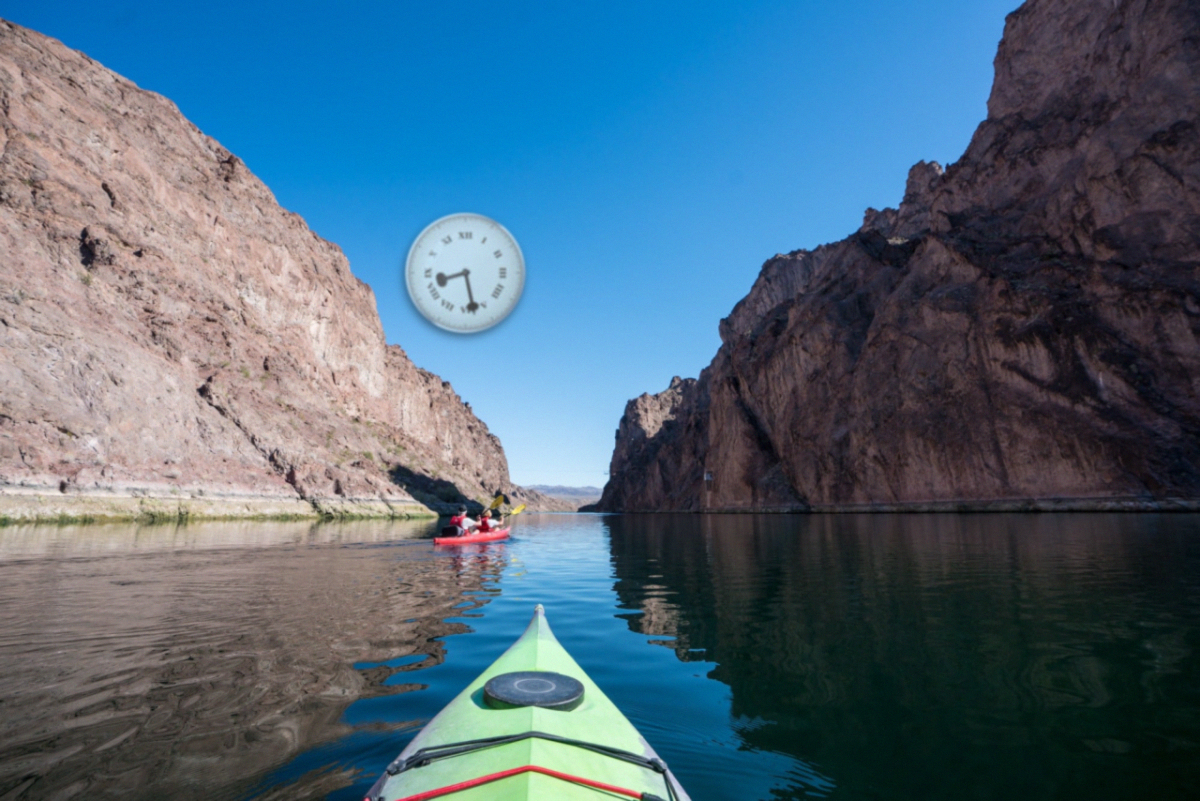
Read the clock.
8:28
